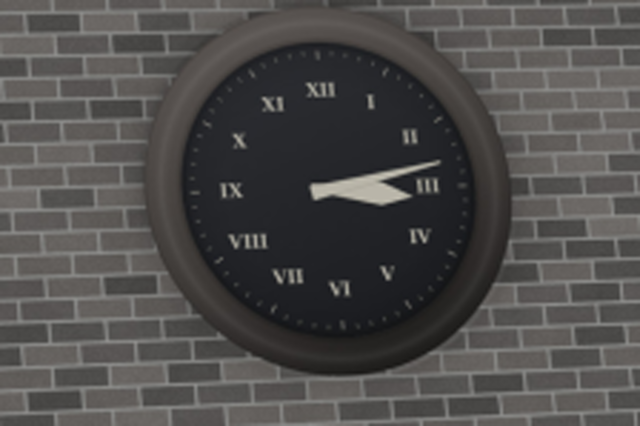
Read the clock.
3:13
